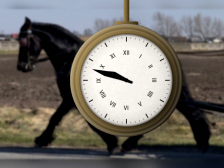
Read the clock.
9:48
